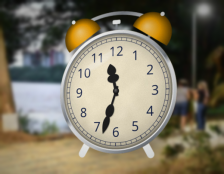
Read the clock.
11:33
